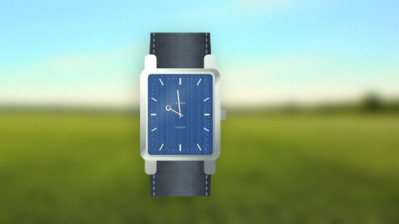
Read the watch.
9:59
